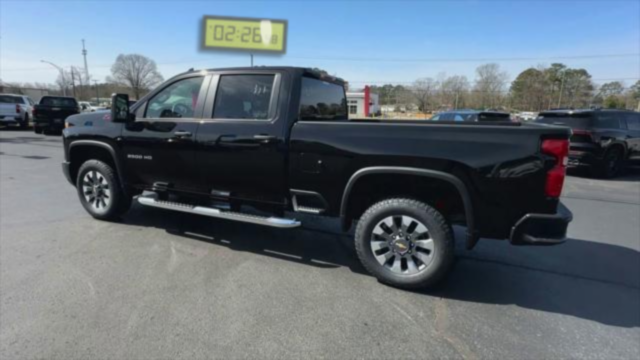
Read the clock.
2:26
